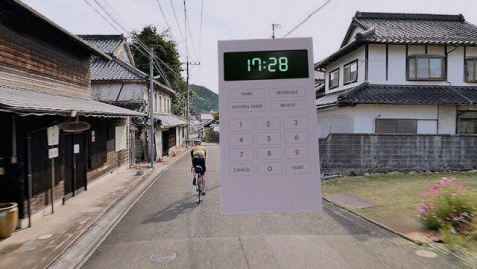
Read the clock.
17:28
